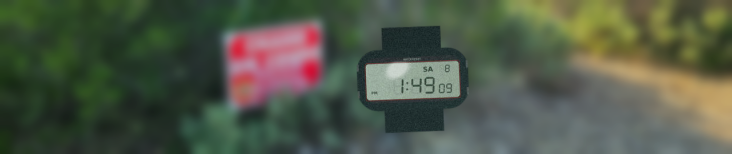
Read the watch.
1:49:09
